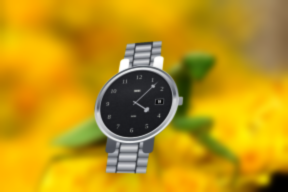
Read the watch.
4:07
